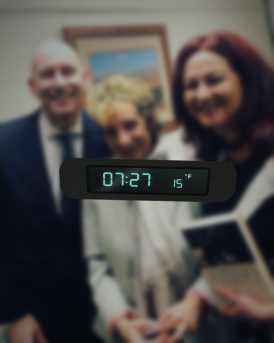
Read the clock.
7:27
